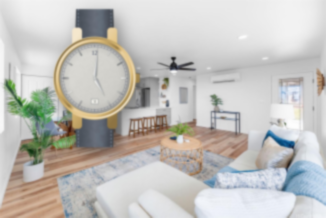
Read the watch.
5:01
